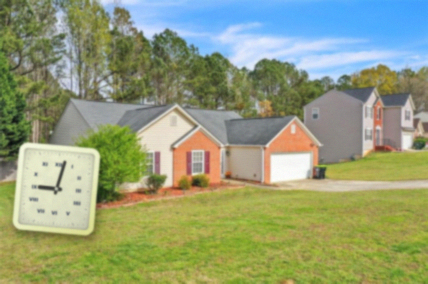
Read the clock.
9:02
